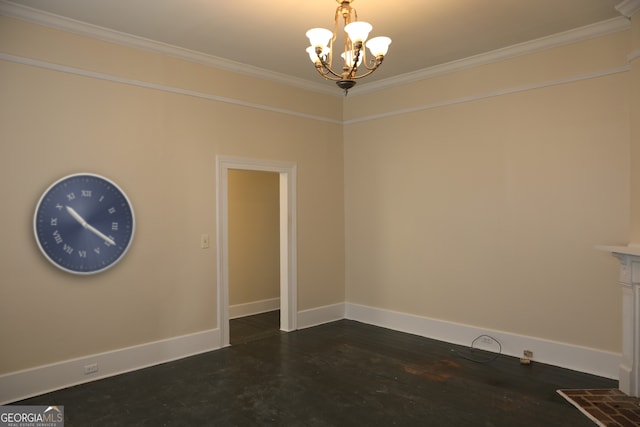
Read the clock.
10:20
